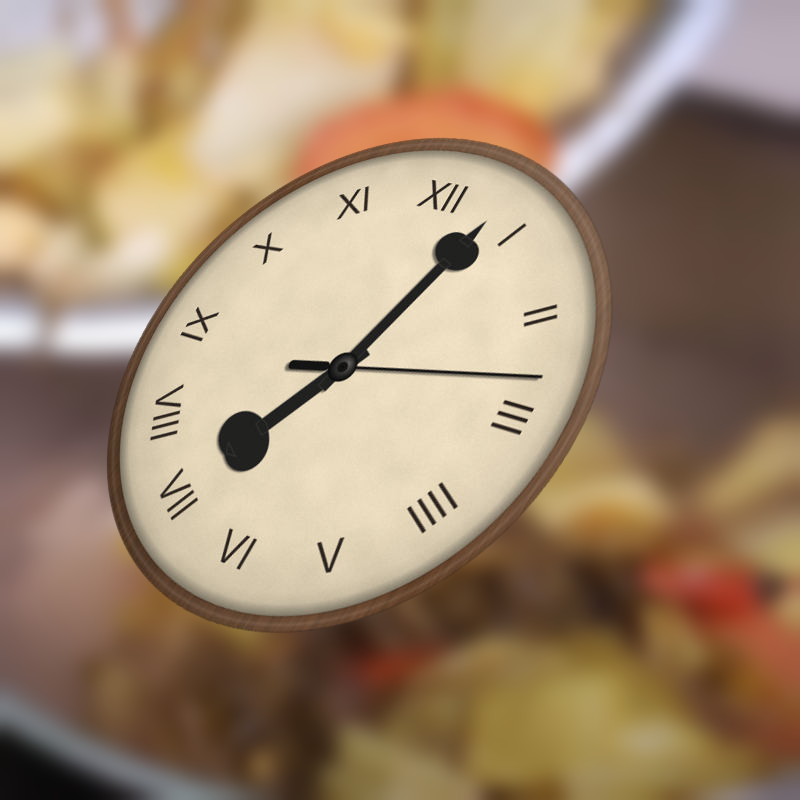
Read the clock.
7:03:13
